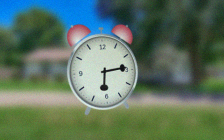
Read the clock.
6:14
